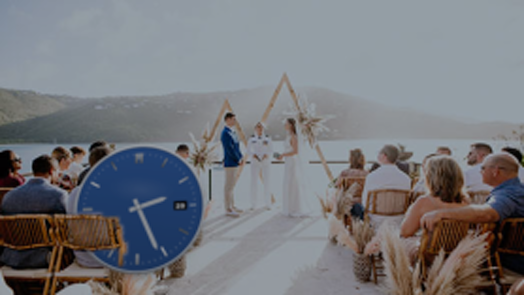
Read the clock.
2:26
